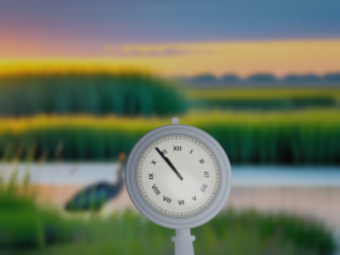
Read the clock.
10:54
